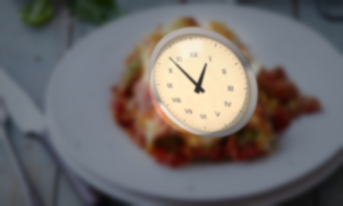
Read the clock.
12:53
